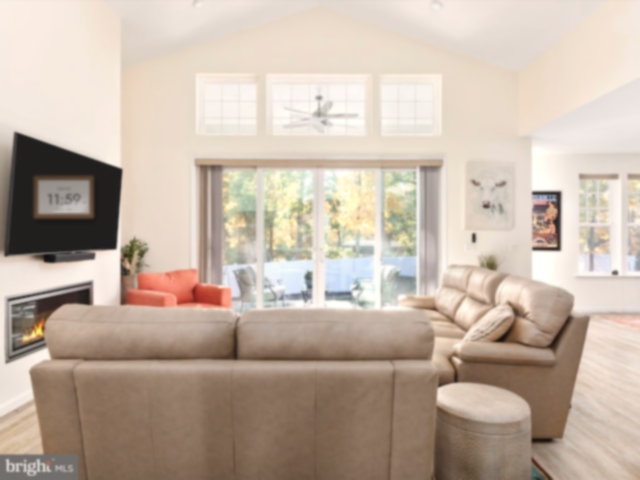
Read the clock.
11:59
